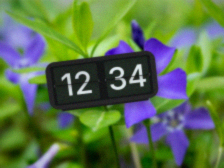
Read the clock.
12:34
